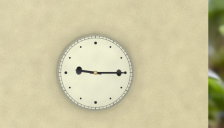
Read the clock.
9:15
